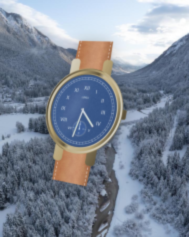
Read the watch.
4:32
